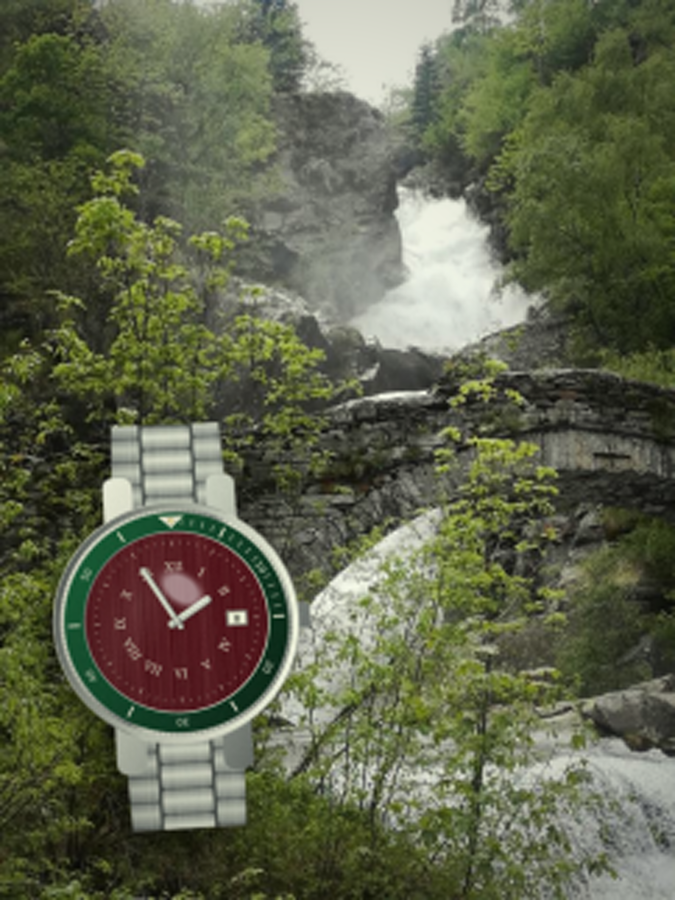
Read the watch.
1:55
